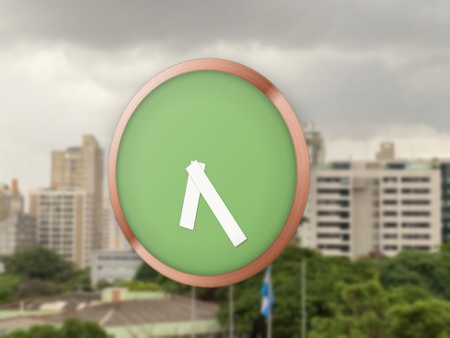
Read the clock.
6:24
